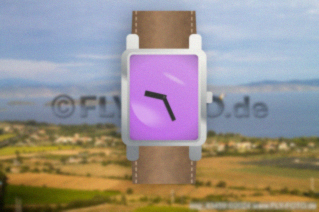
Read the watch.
9:26
